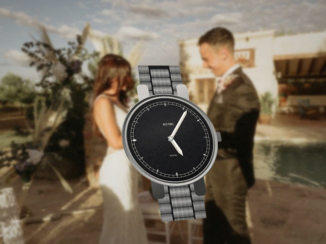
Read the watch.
5:06
